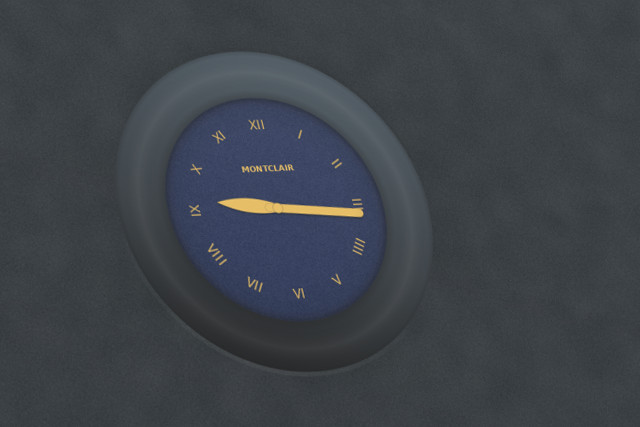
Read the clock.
9:16
